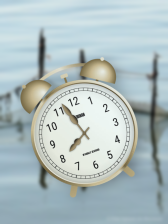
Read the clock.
7:57
